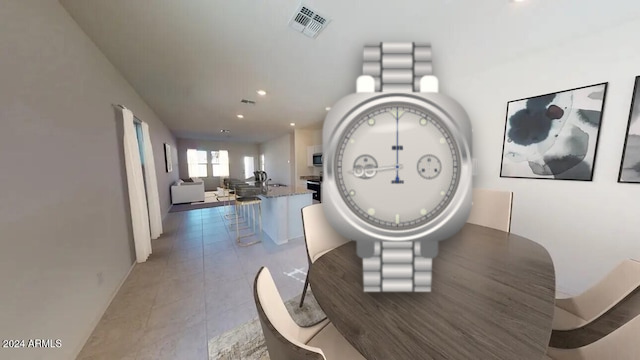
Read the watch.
8:44
